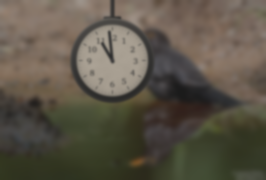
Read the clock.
10:59
